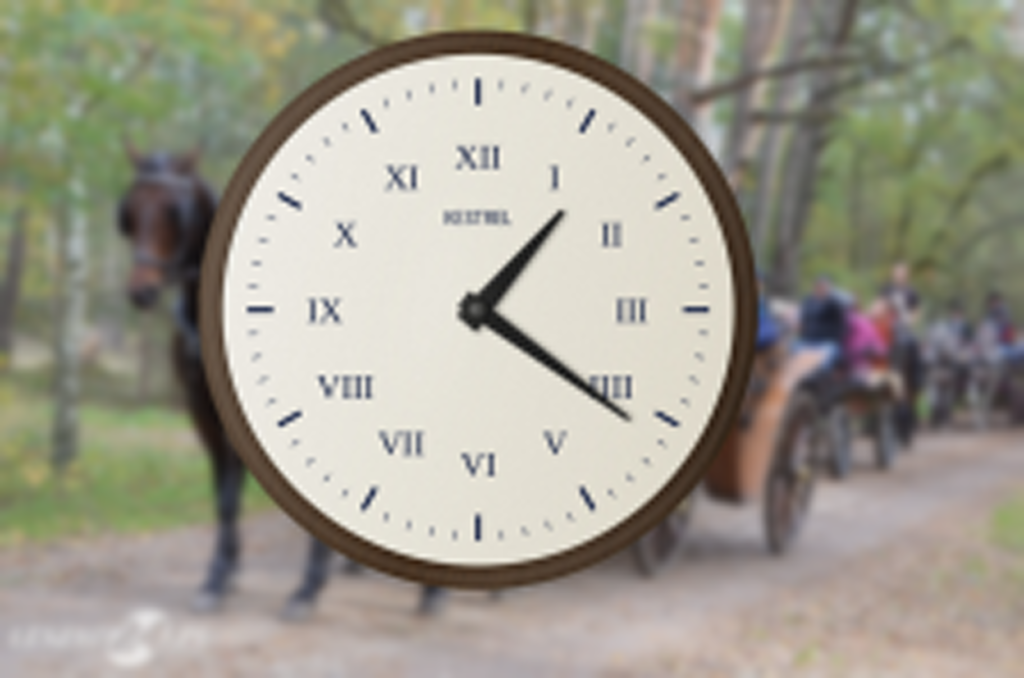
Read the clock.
1:21
